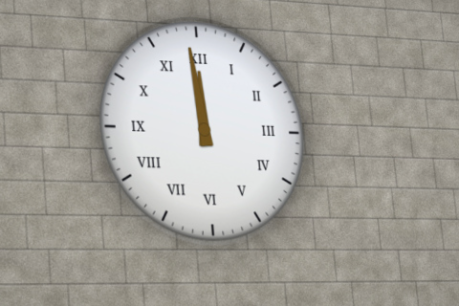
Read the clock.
11:59
